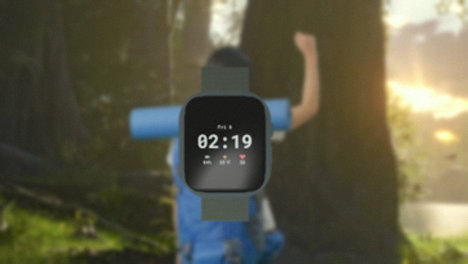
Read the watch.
2:19
